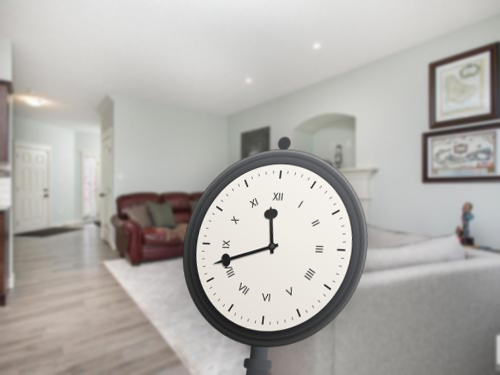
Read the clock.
11:42
